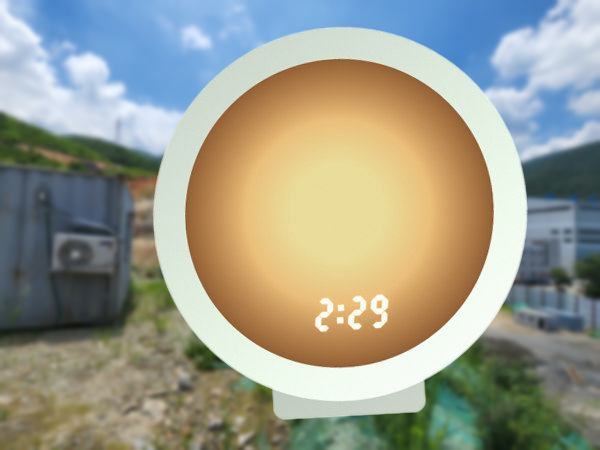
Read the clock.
2:29
